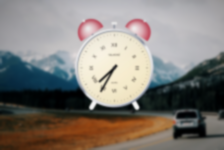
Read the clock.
7:35
